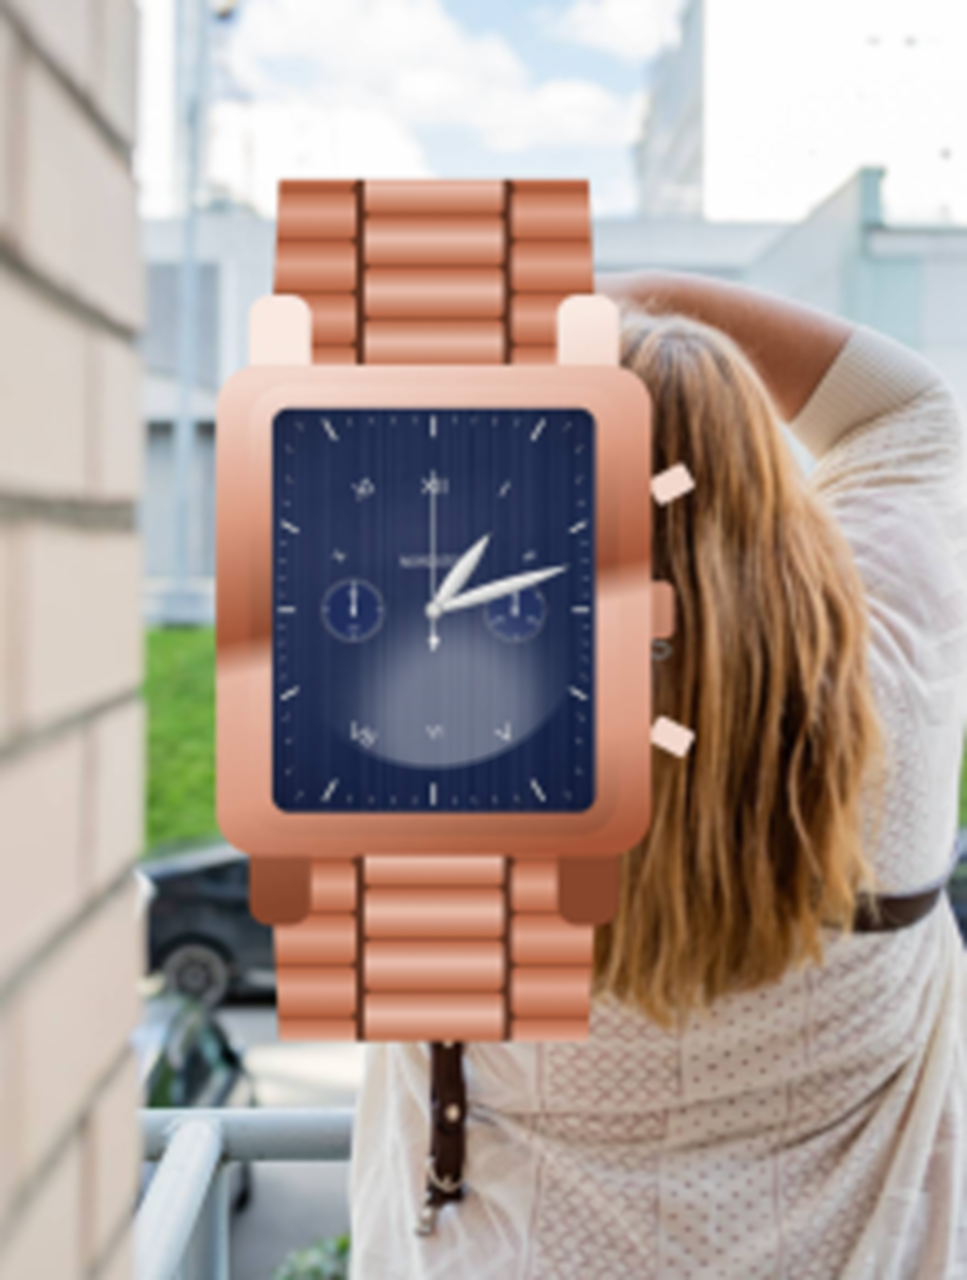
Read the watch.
1:12
